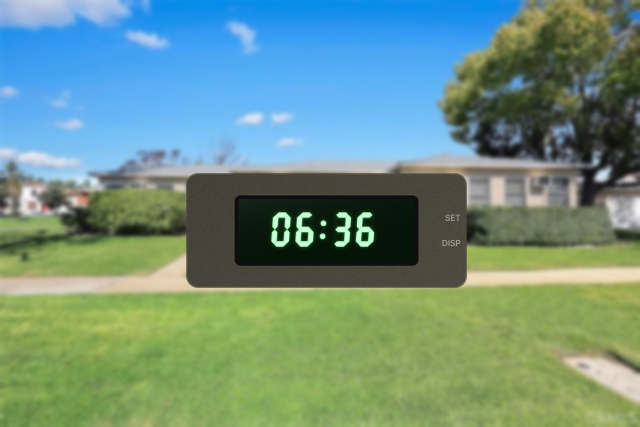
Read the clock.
6:36
